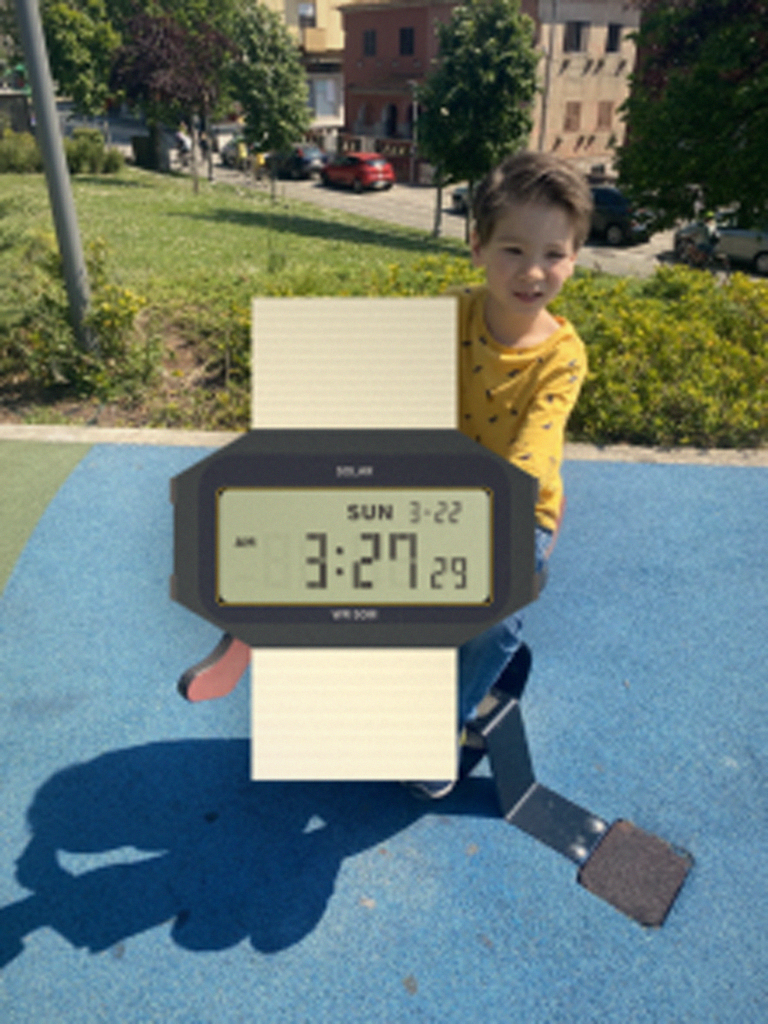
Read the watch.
3:27:29
